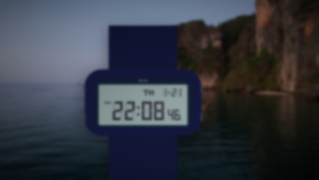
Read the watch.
22:08
